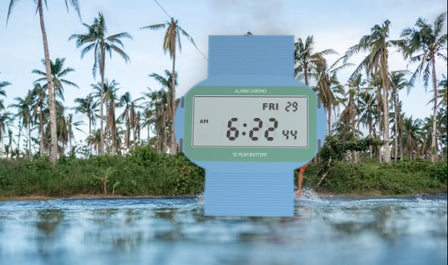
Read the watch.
6:22:44
